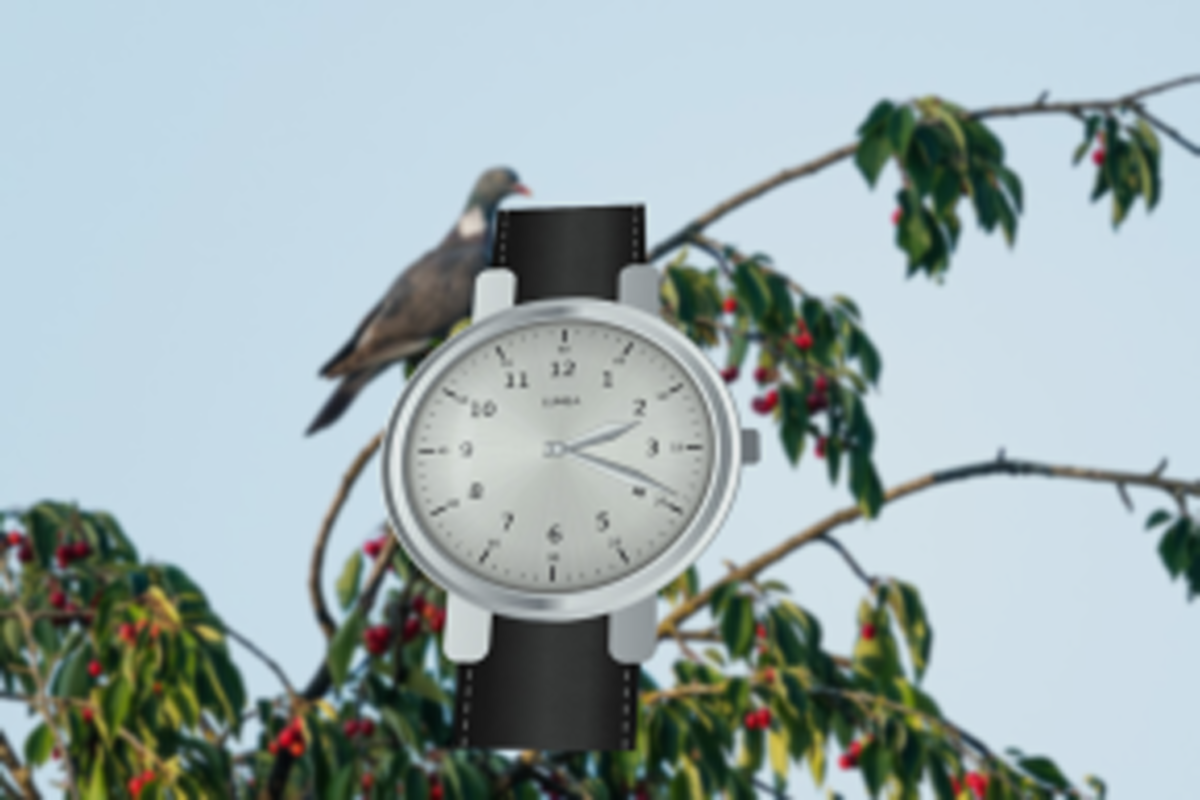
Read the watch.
2:19
